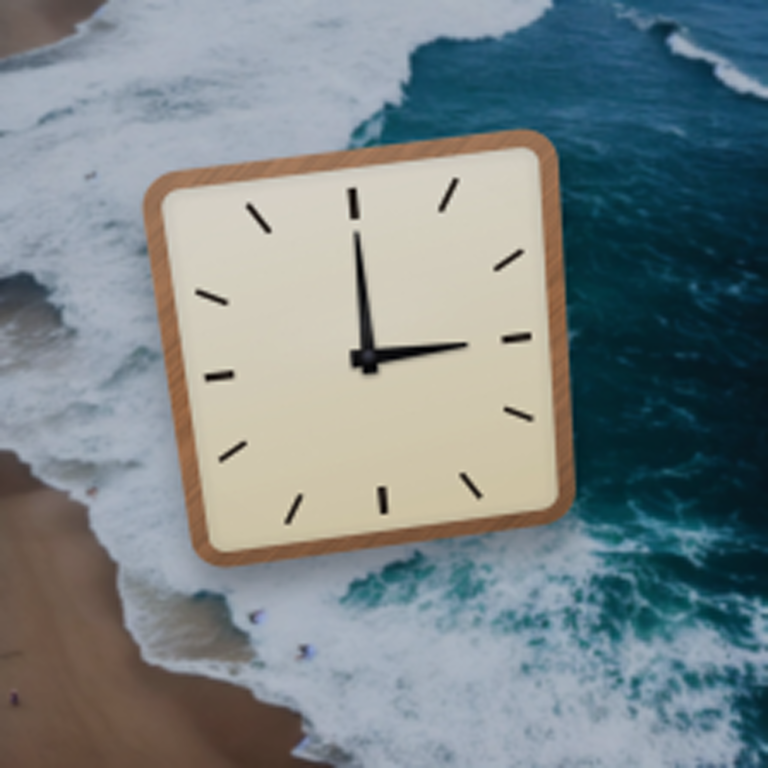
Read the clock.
3:00
